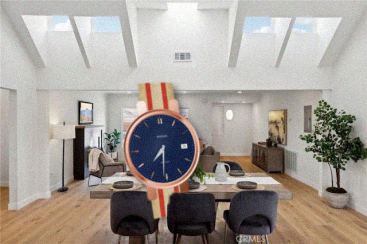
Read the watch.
7:31
